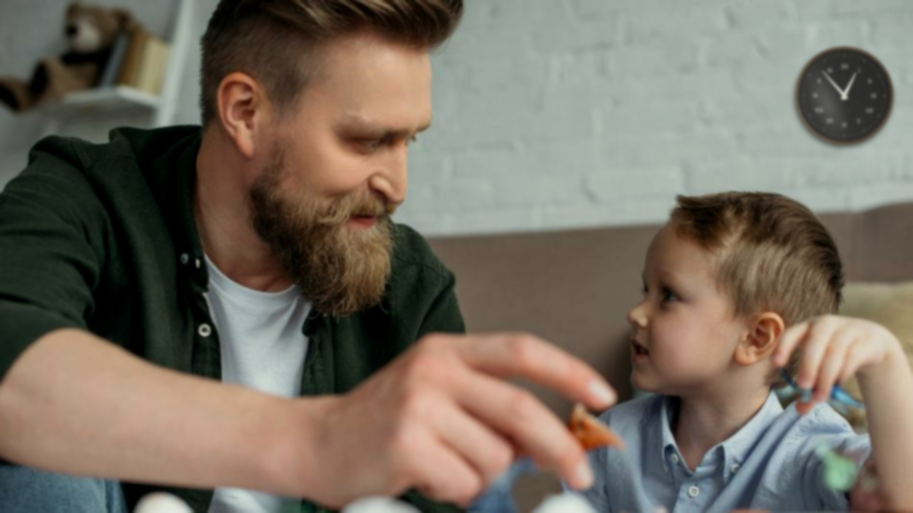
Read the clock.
12:53
